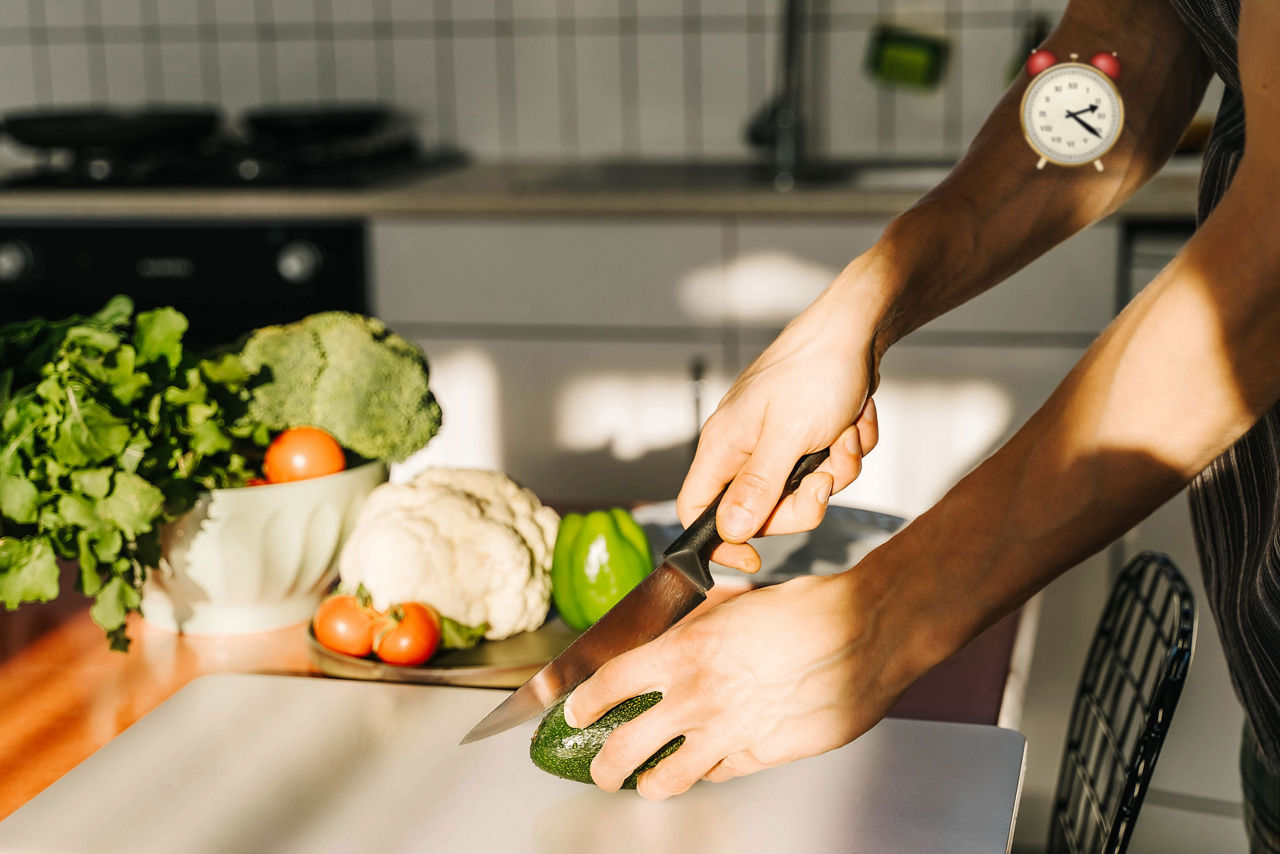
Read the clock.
2:21
